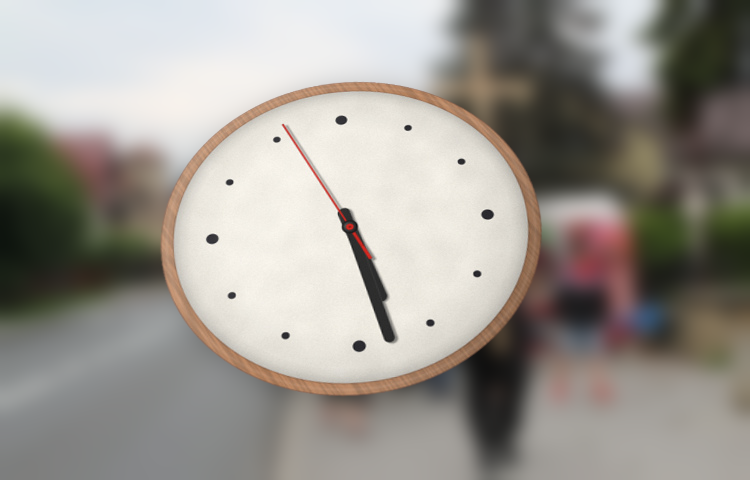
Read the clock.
5:27:56
